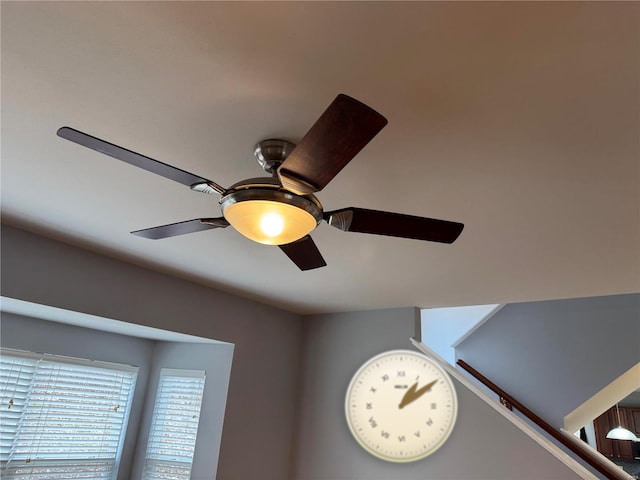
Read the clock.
1:09
